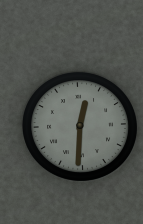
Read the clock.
12:31
